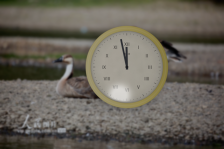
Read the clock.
11:58
